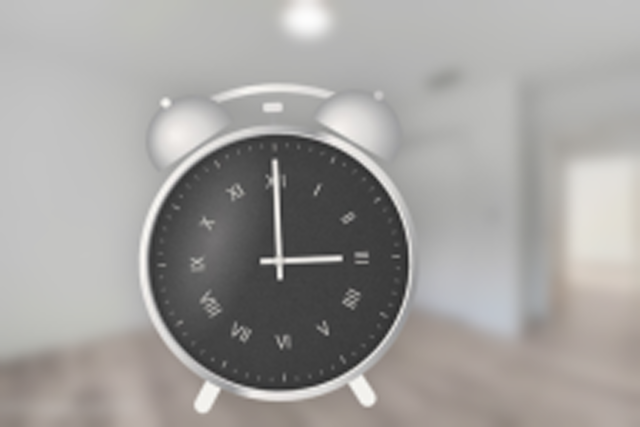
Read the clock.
3:00
